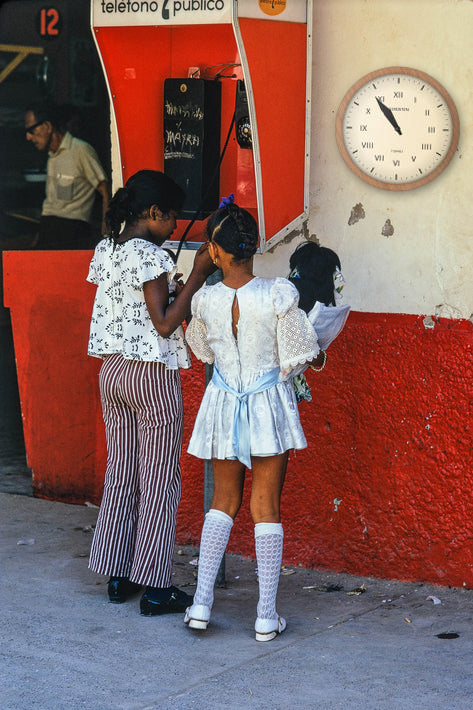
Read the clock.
10:54
